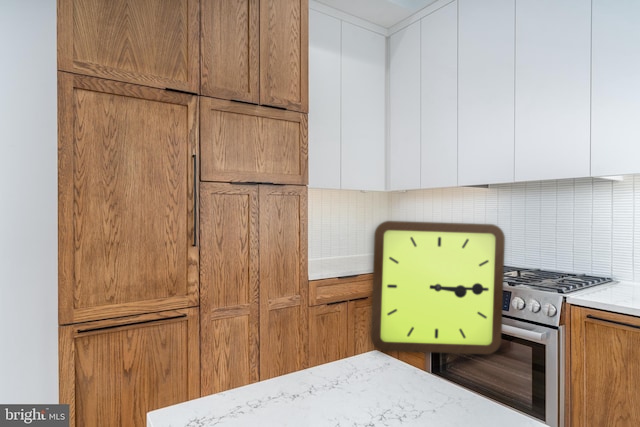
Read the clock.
3:15
